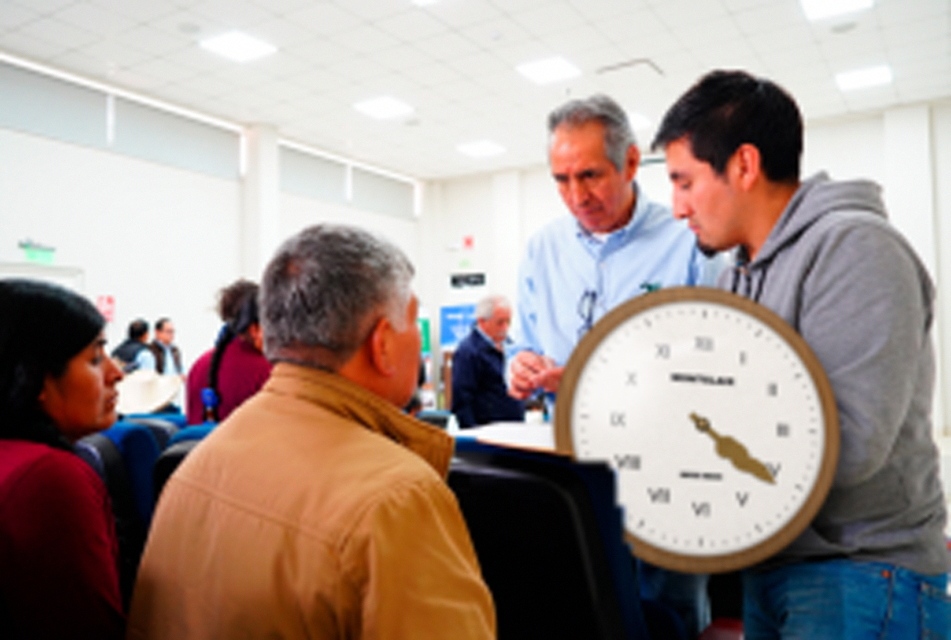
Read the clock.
4:21
